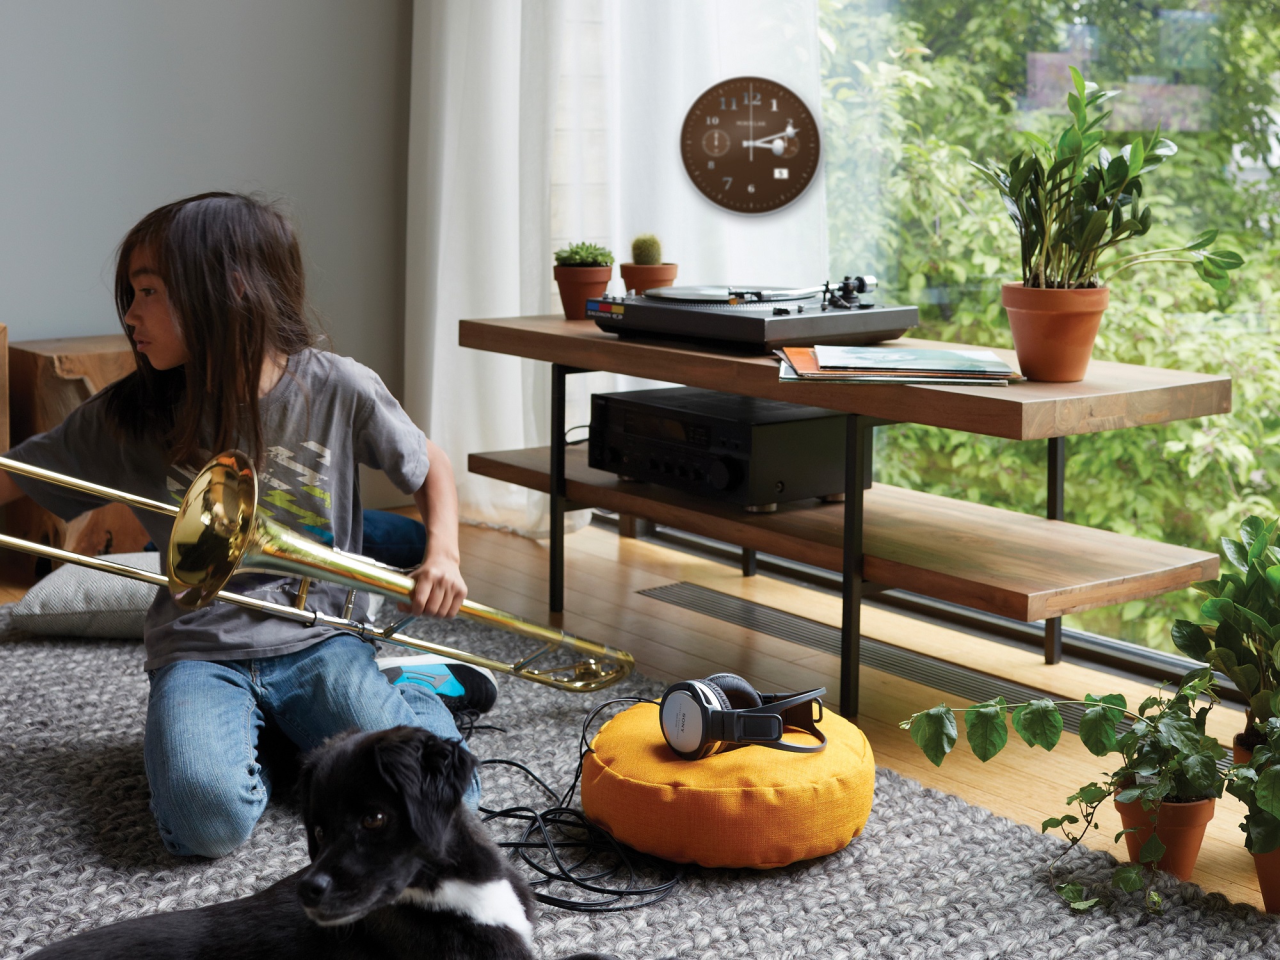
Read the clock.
3:12
